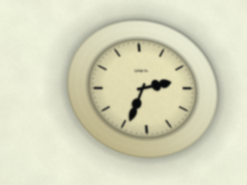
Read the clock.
2:34
